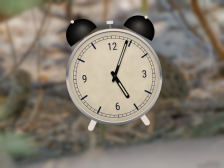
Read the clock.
5:04
